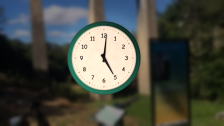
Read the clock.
5:01
